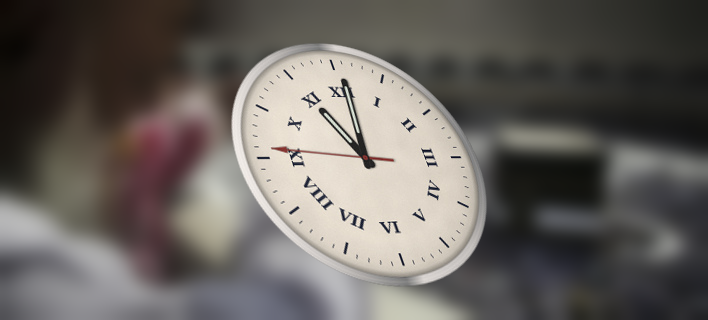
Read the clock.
11:00:46
